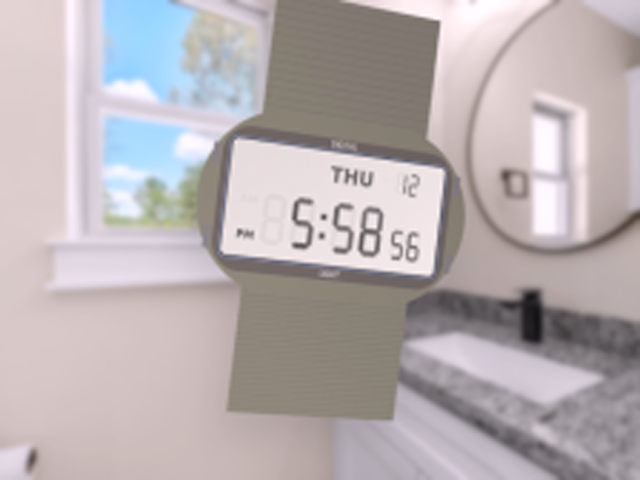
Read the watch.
5:58:56
